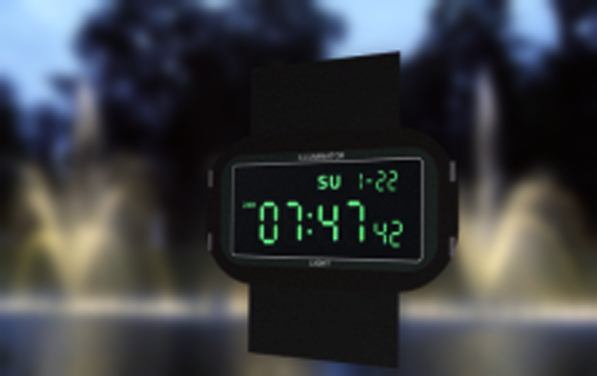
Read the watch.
7:47:42
